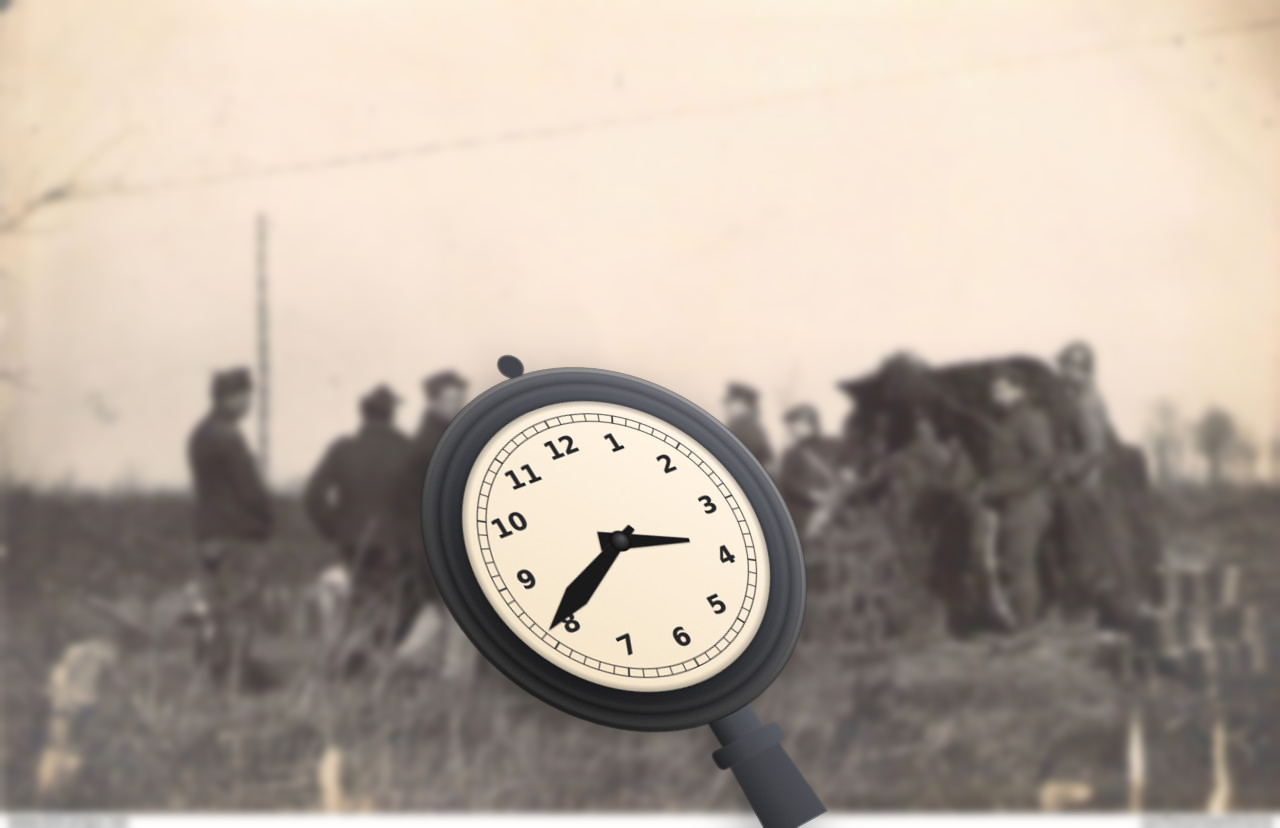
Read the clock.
3:41
